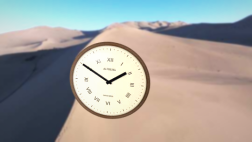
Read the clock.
1:50
